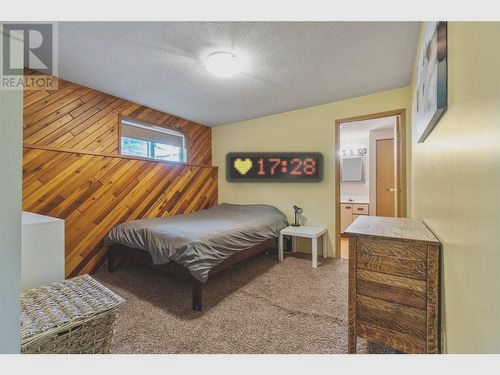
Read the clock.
17:28
